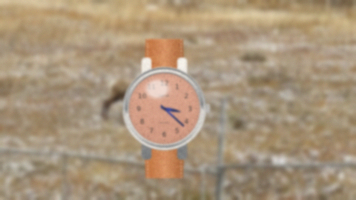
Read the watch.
3:22
